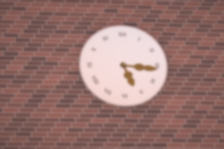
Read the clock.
5:16
